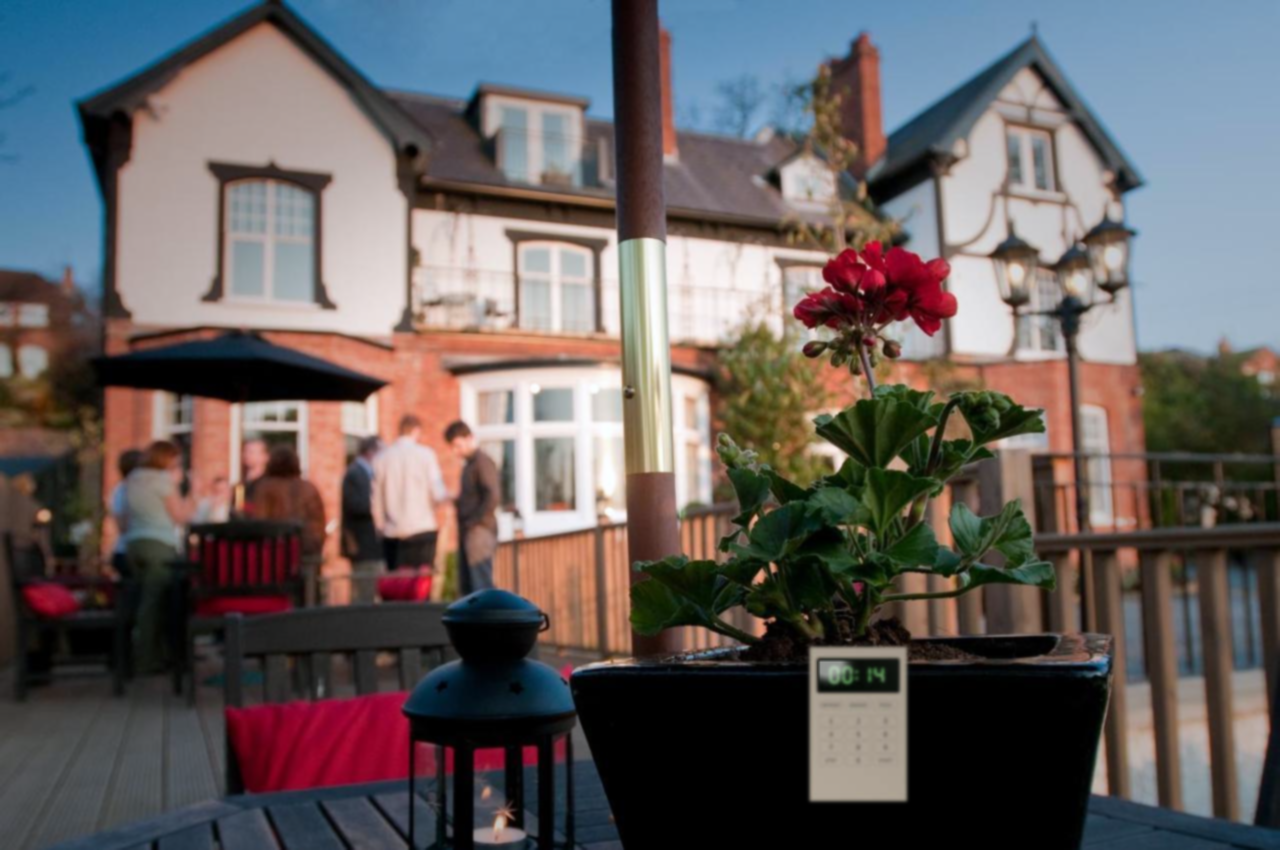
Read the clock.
0:14
